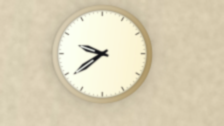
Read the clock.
9:39
